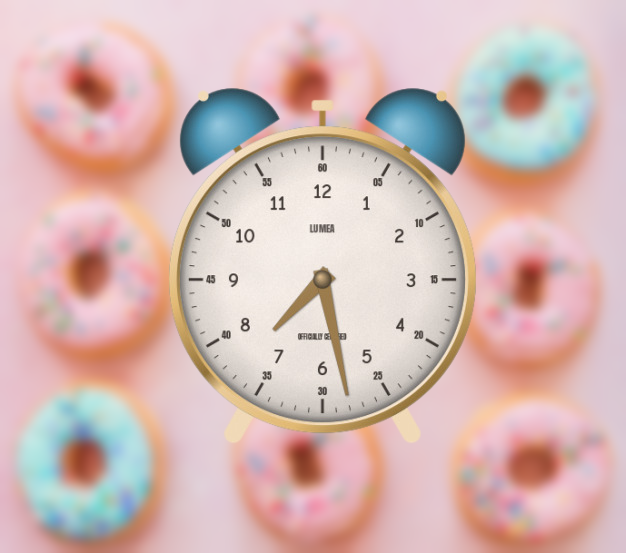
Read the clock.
7:28
